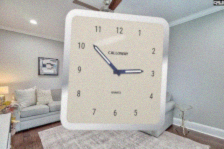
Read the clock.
2:52
